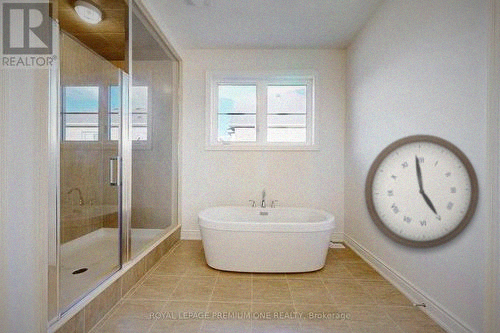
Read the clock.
4:59
